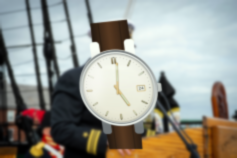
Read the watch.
5:01
